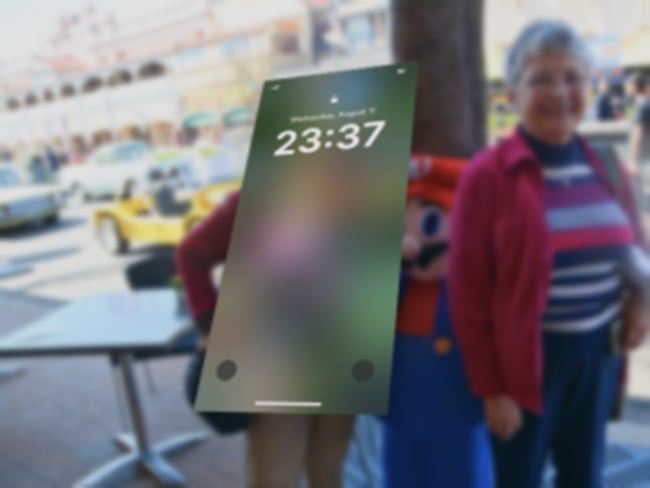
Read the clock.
23:37
